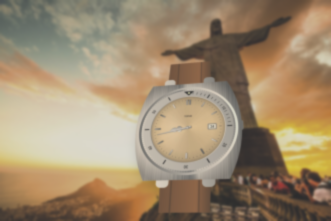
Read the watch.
8:43
